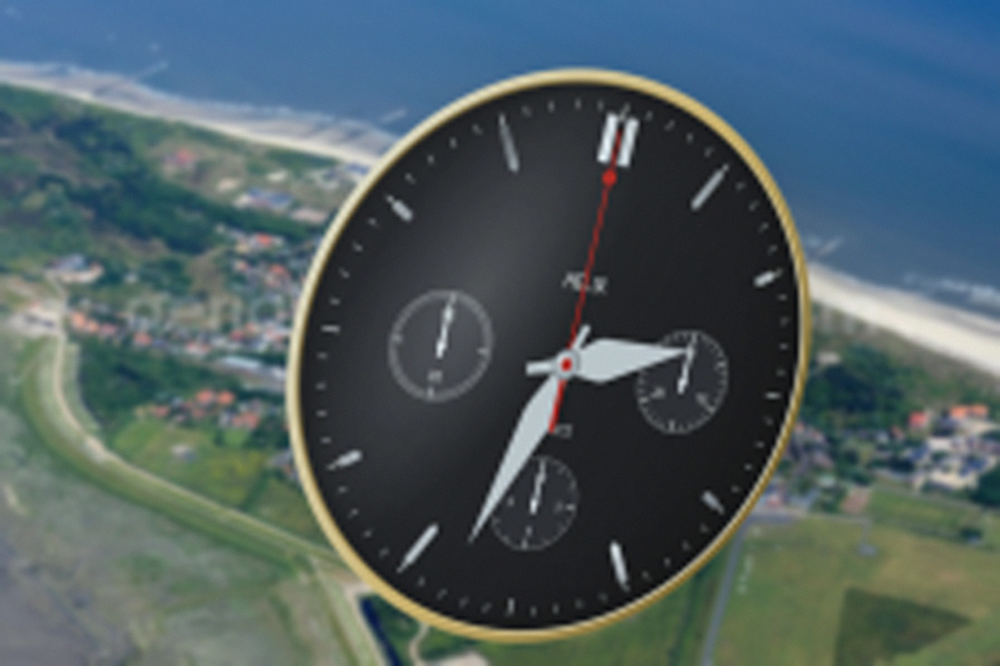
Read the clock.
2:33
